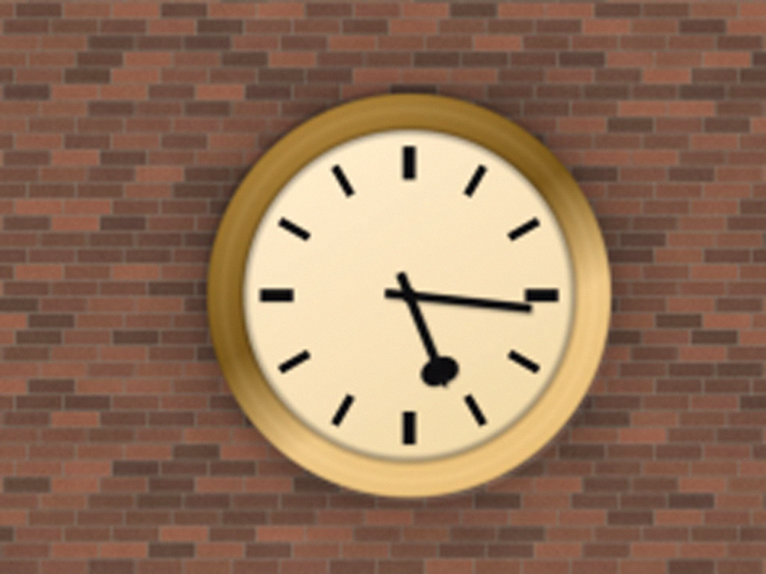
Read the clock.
5:16
